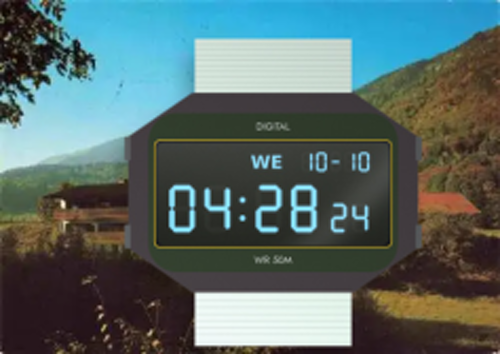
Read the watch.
4:28:24
